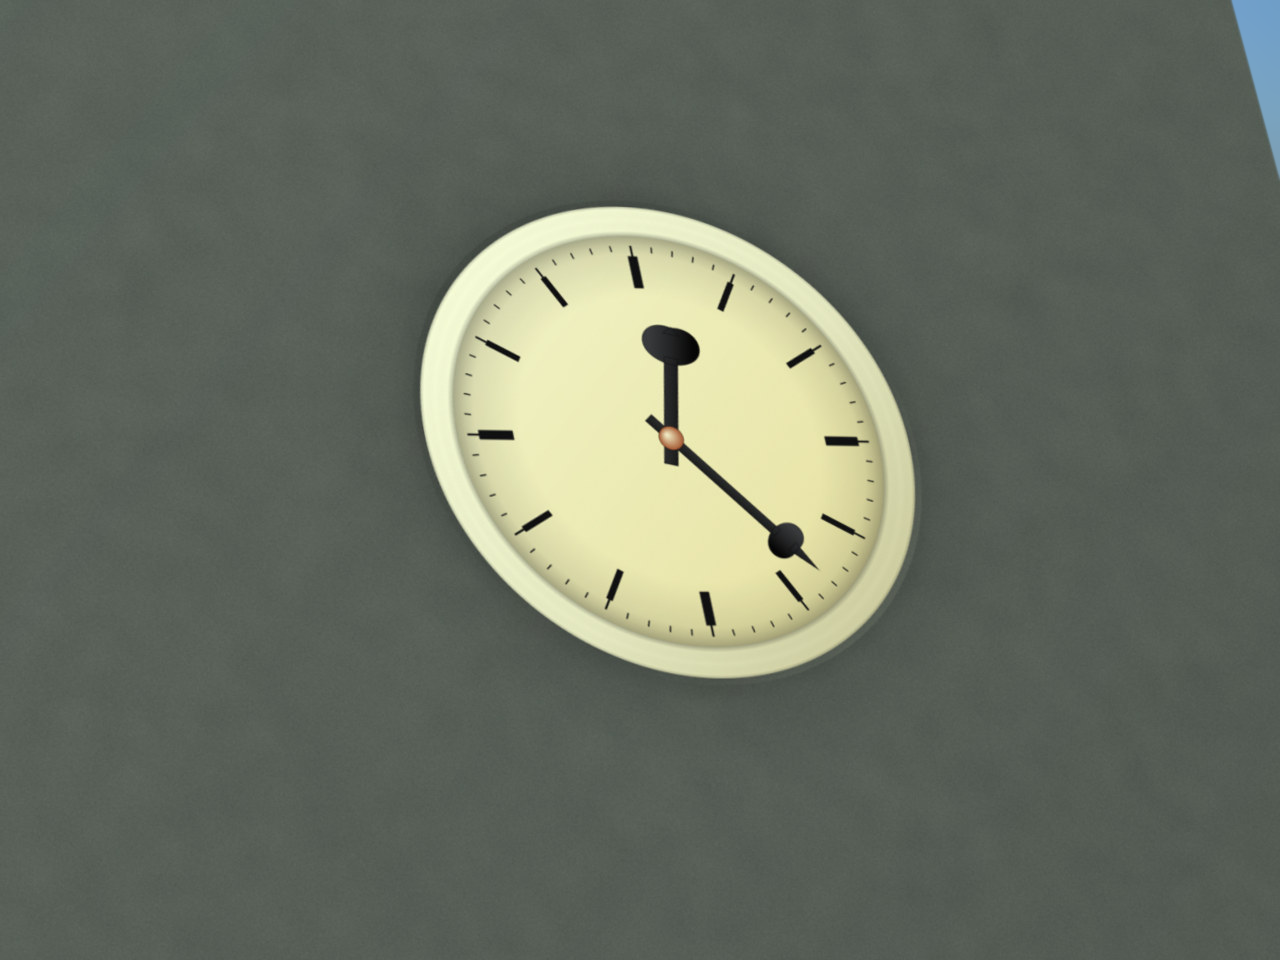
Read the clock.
12:23
